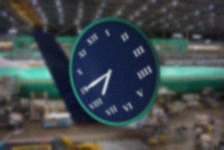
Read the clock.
7:45
